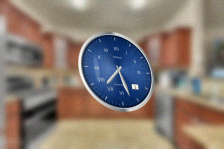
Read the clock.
7:27
